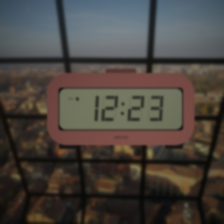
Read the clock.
12:23
